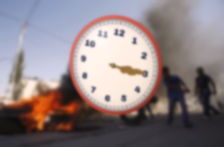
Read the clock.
3:15
